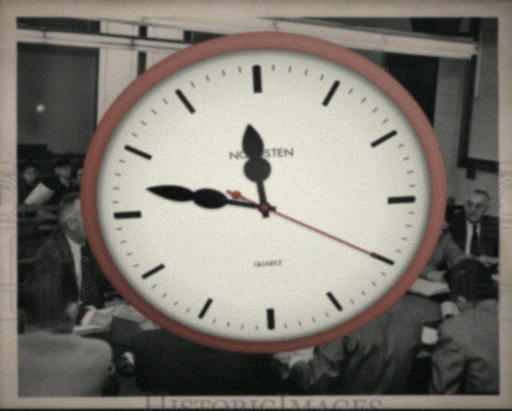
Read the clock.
11:47:20
